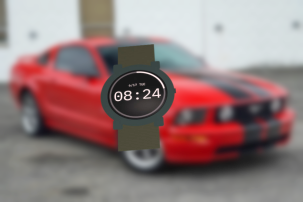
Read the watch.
8:24
